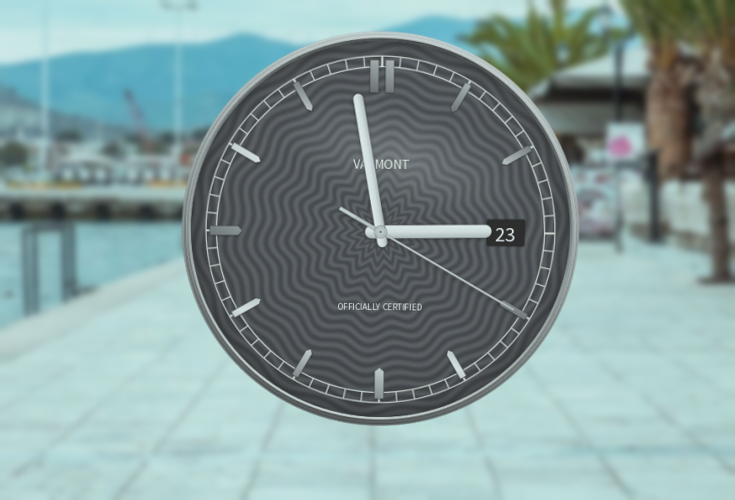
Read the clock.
2:58:20
